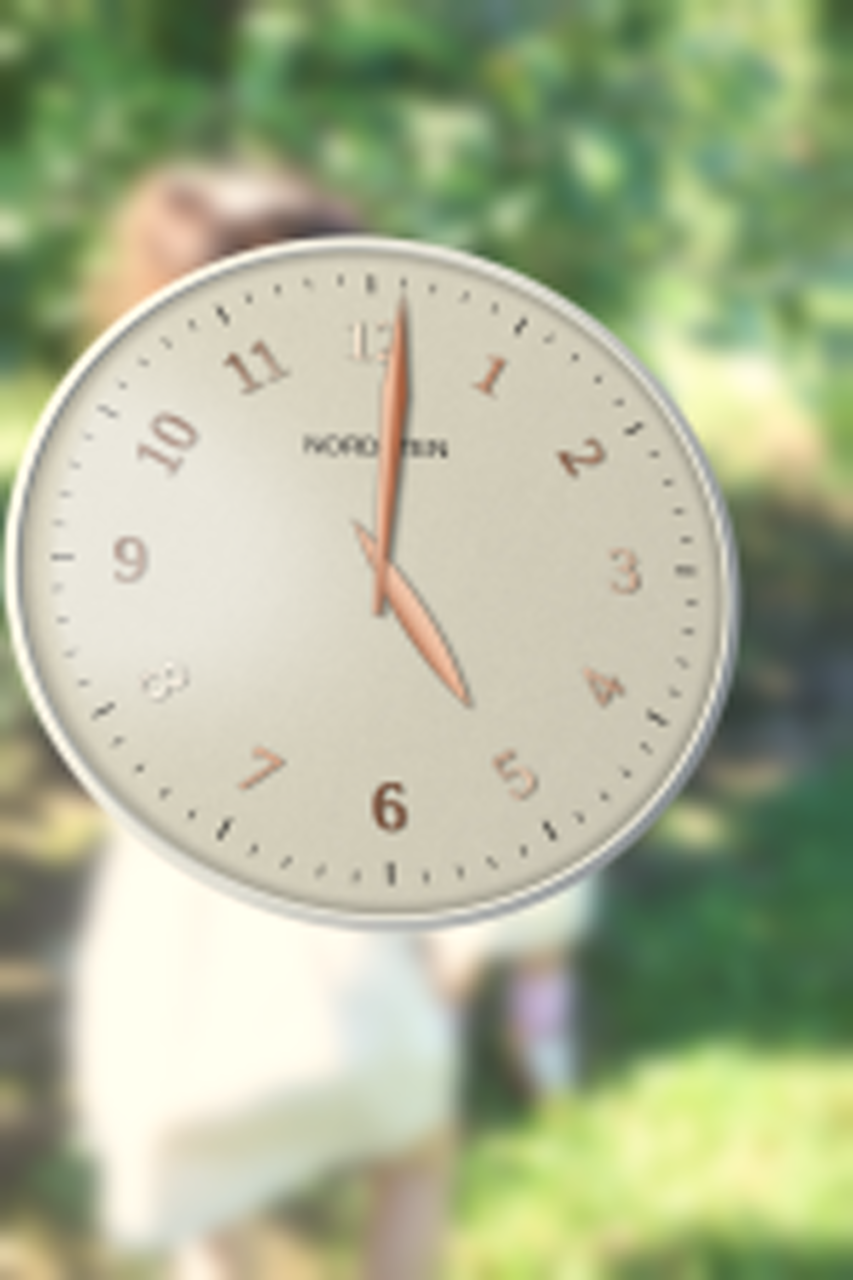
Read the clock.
5:01
